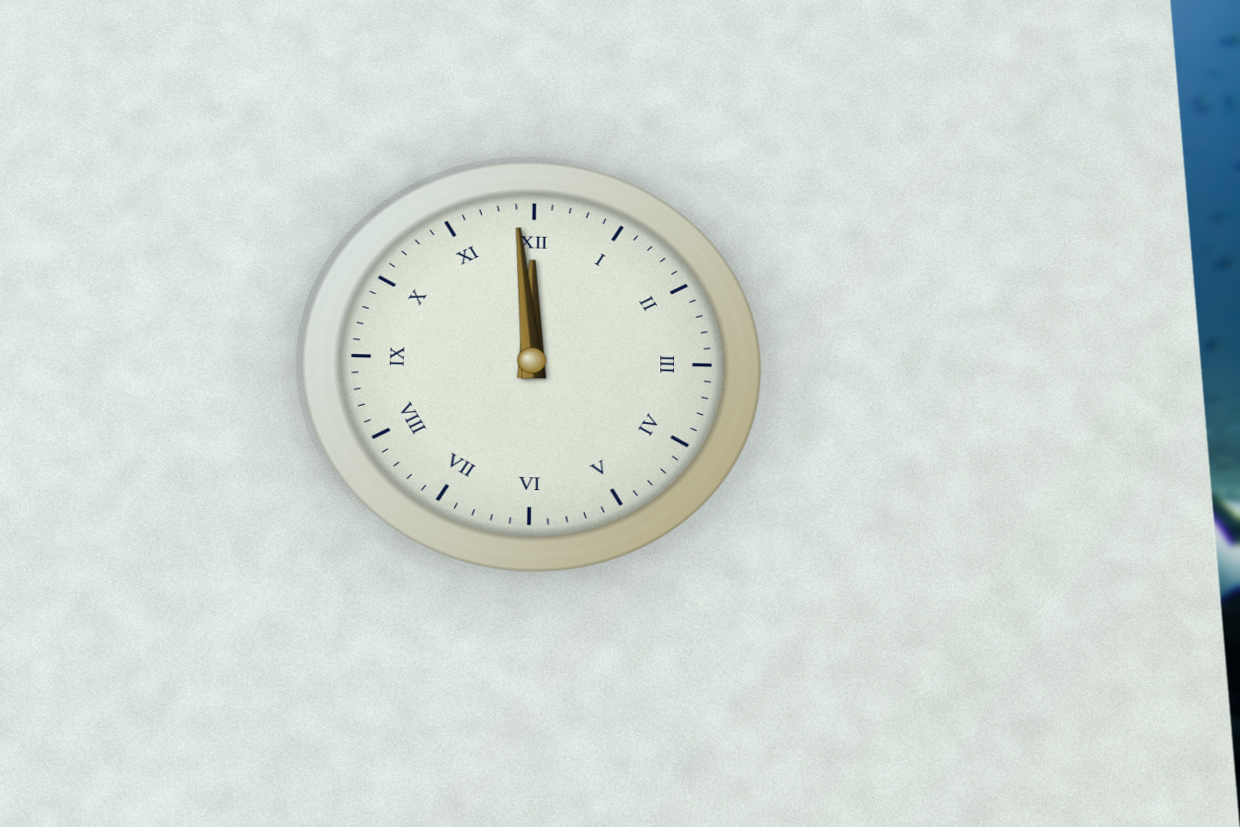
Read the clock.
11:59
